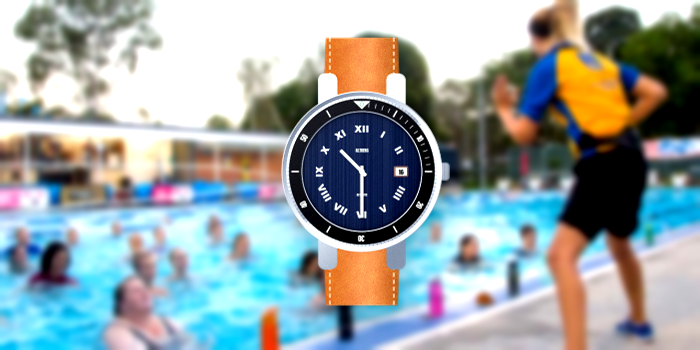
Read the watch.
10:30
